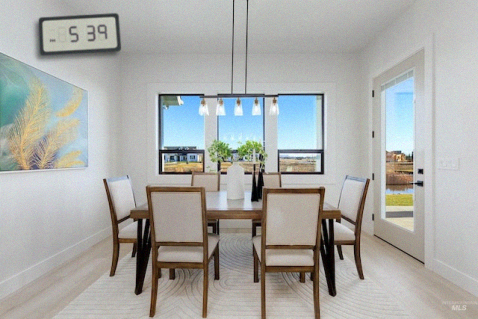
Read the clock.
5:39
